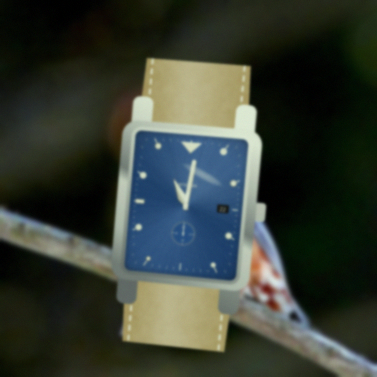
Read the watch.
11:01
